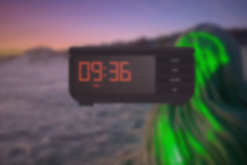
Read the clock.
9:36
